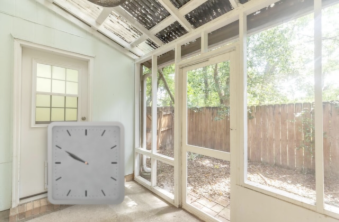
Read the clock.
9:50
